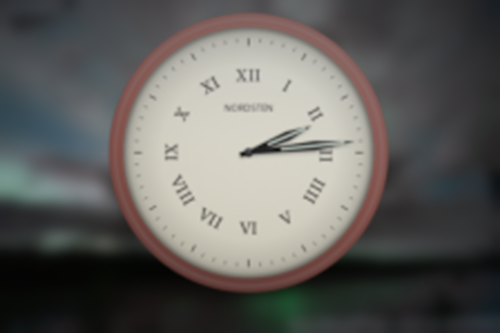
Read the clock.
2:14
